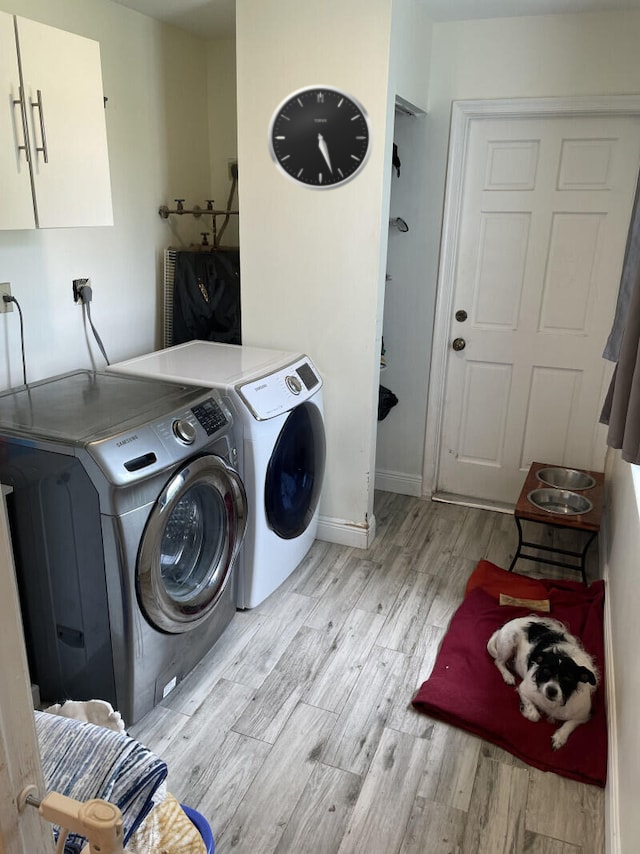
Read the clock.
5:27
